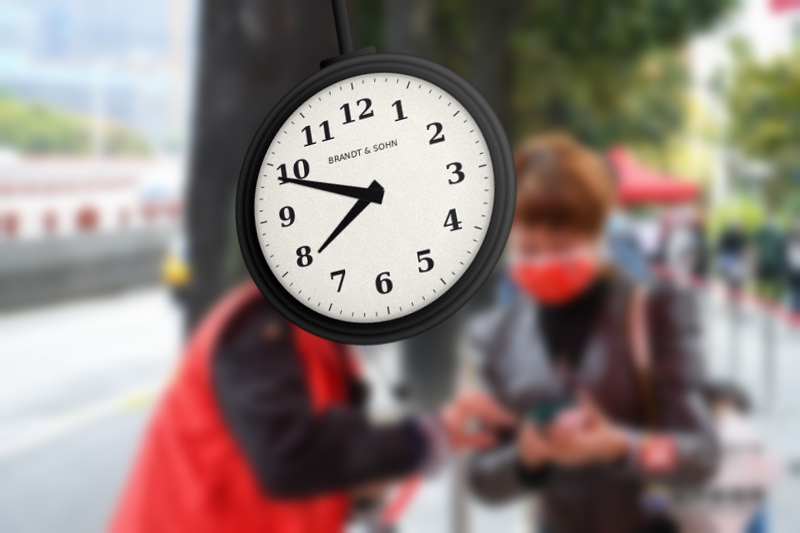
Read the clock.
7:49
